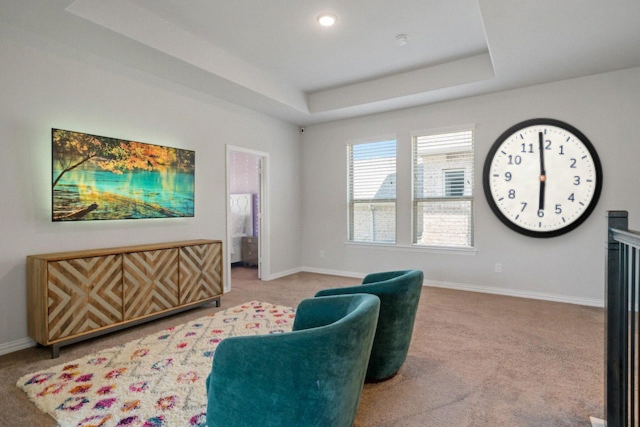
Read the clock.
5:59
